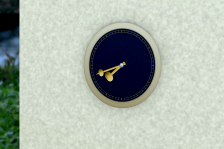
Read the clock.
7:42
